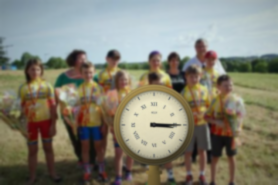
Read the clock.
3:15
